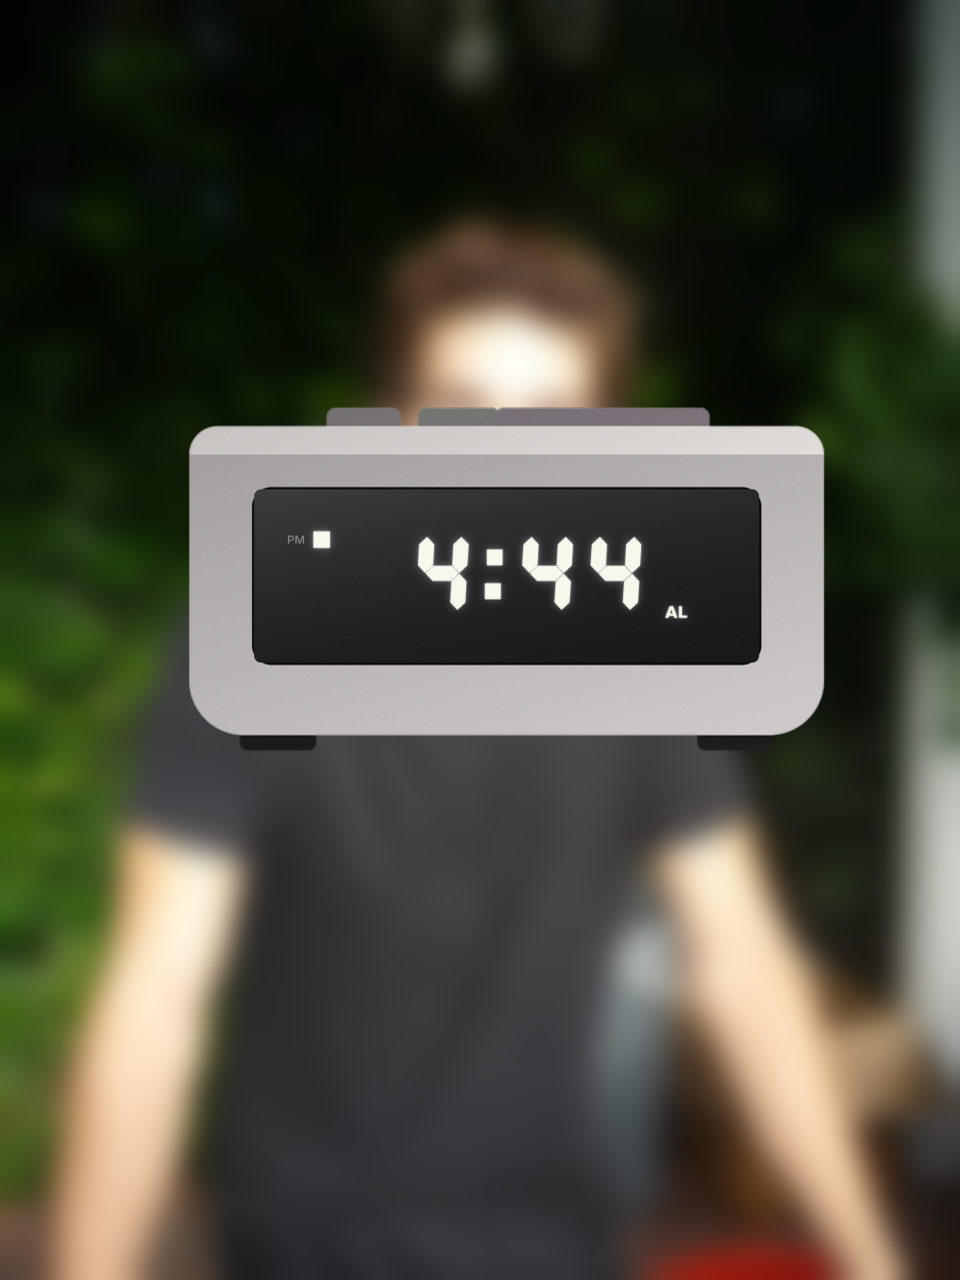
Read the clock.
4:44
